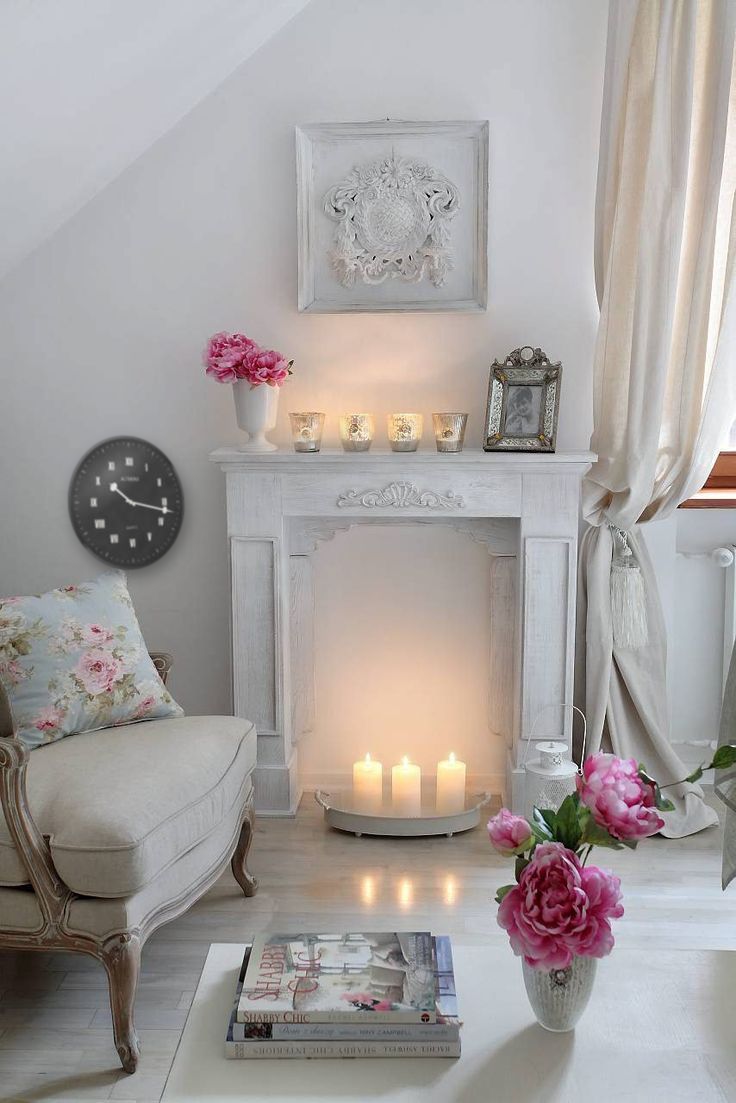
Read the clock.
10:17
